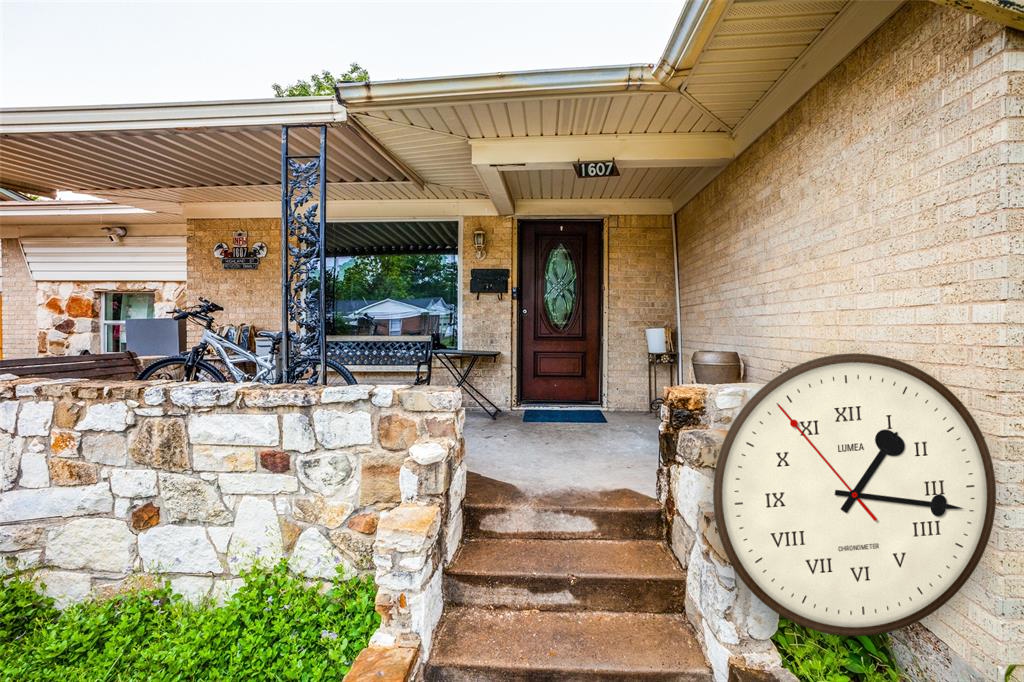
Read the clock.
1:16:54
